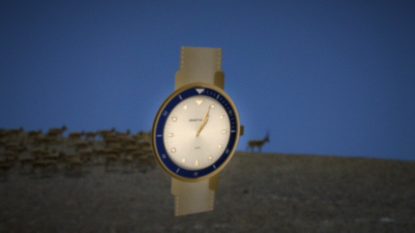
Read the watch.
1:04
